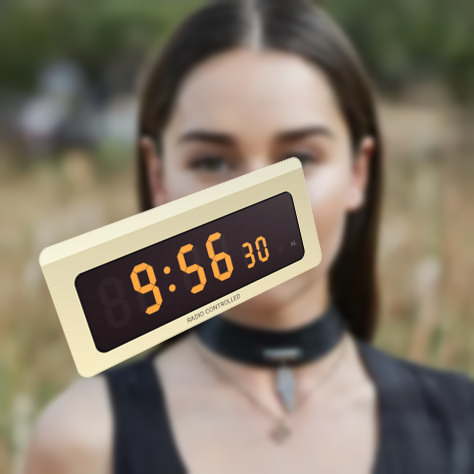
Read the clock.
9:56:30
